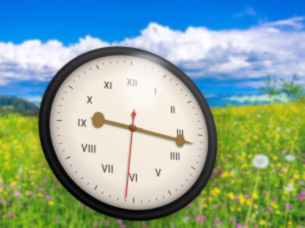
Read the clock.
9:16:31
